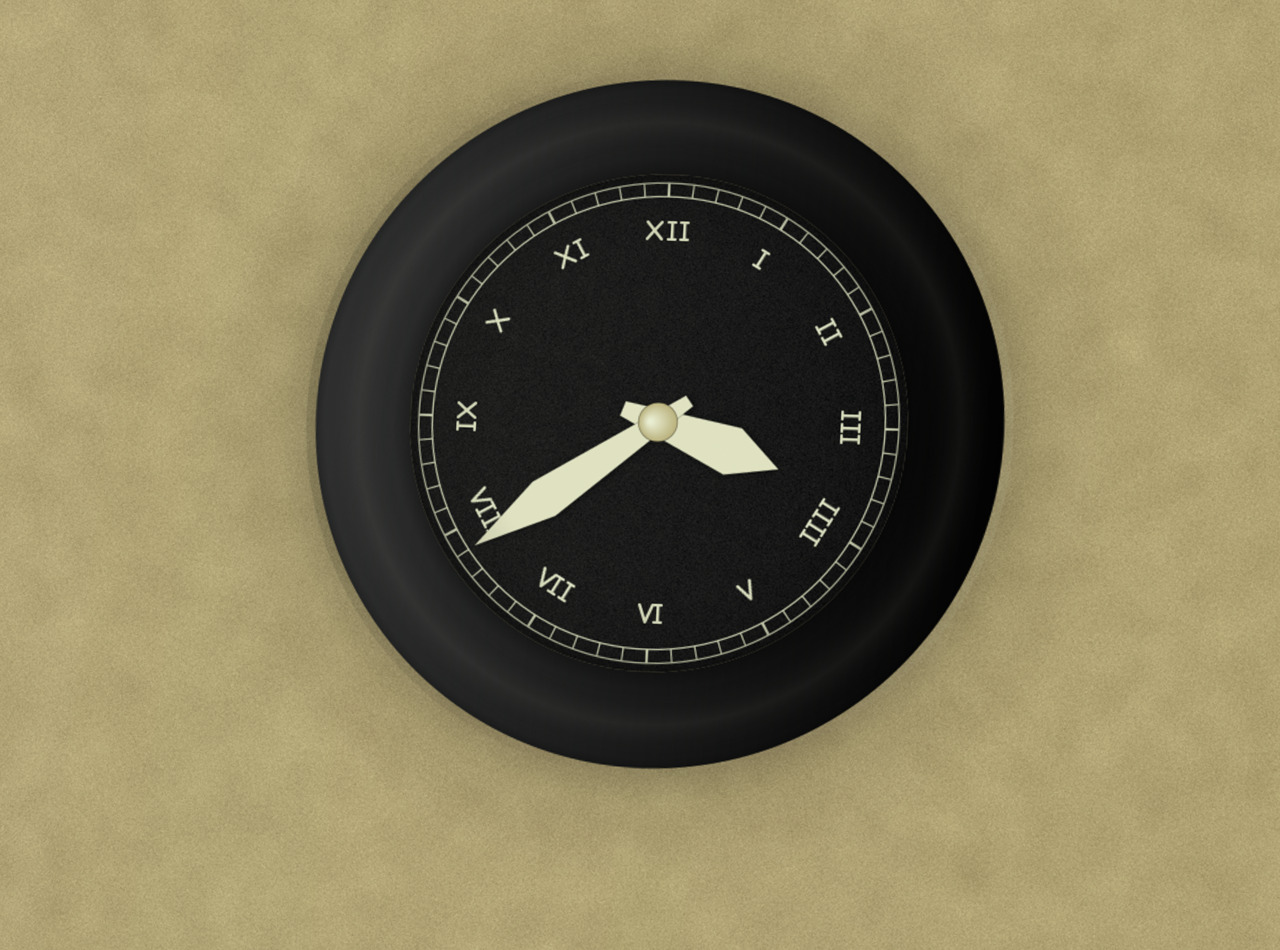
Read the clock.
3:39
